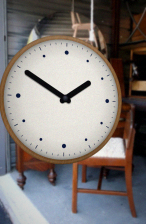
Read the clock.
1:50
